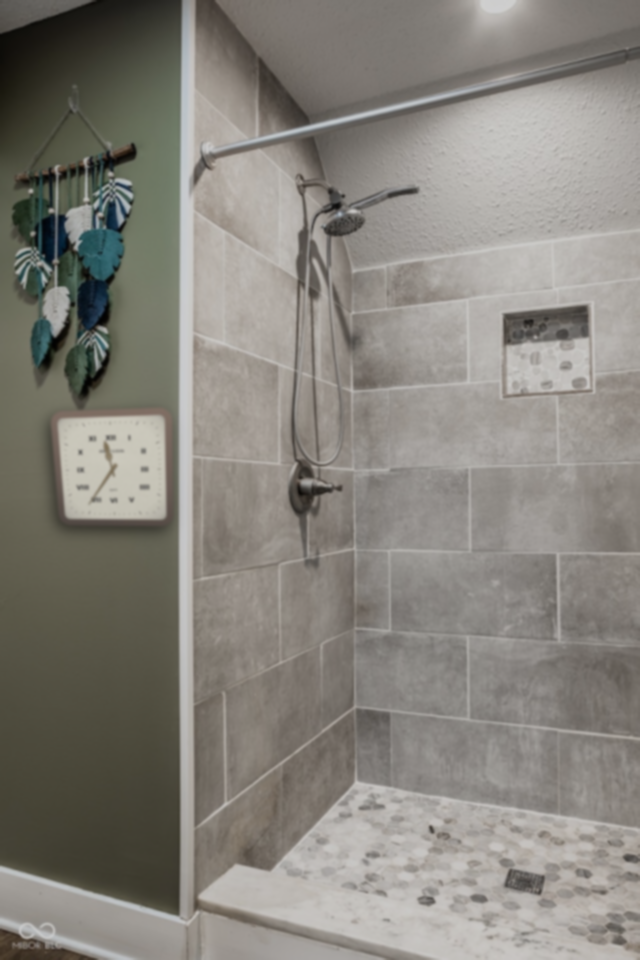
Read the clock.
11:36
